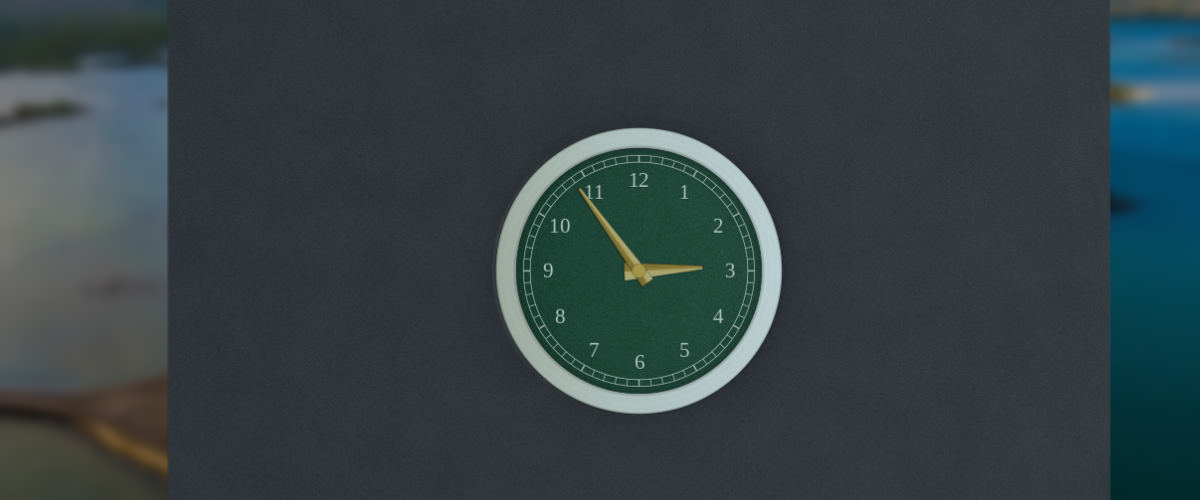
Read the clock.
2:54
